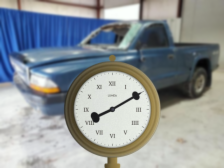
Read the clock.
8:10
